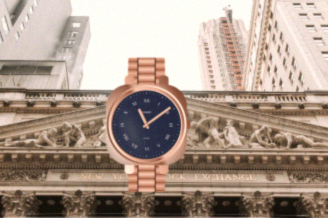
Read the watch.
11:09
